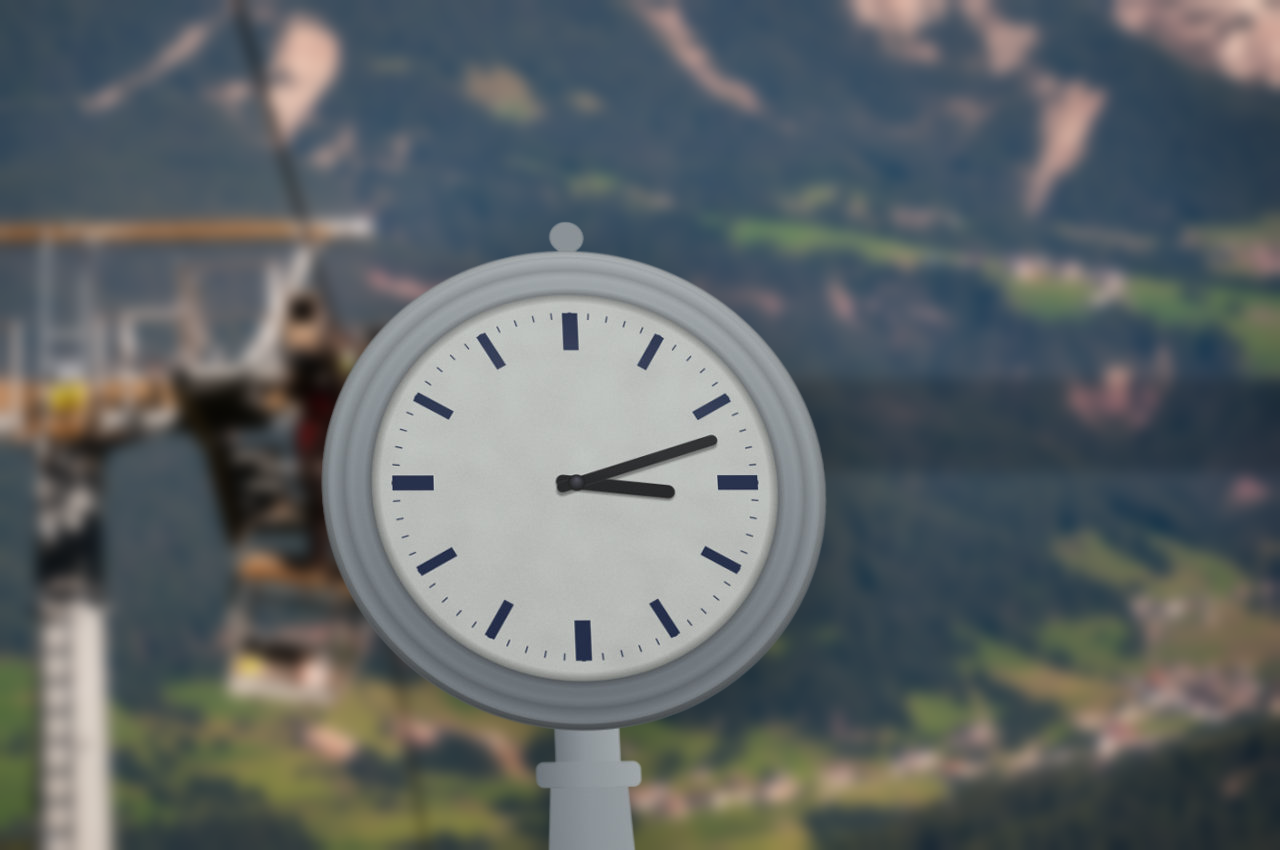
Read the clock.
3:12
